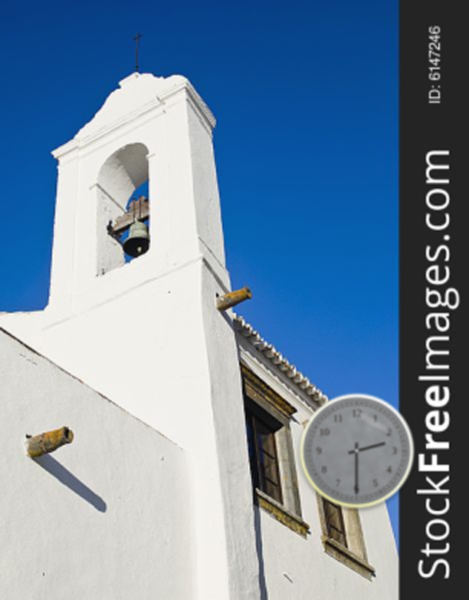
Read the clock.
2:30
